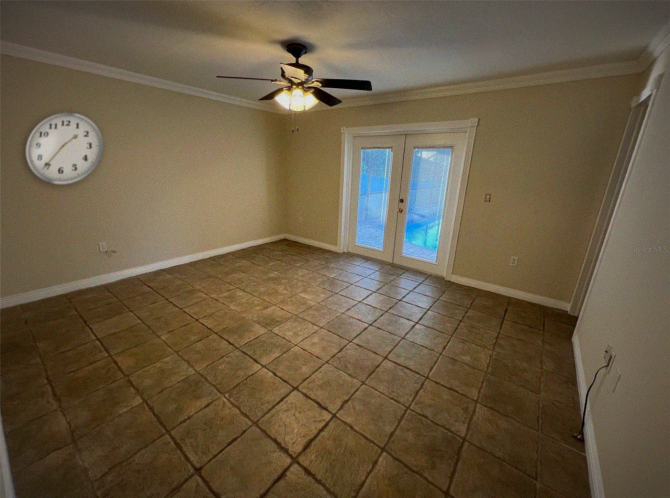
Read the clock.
1:36
